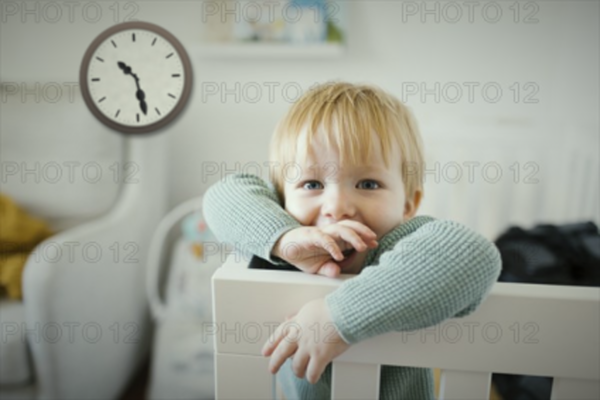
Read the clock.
10:28
